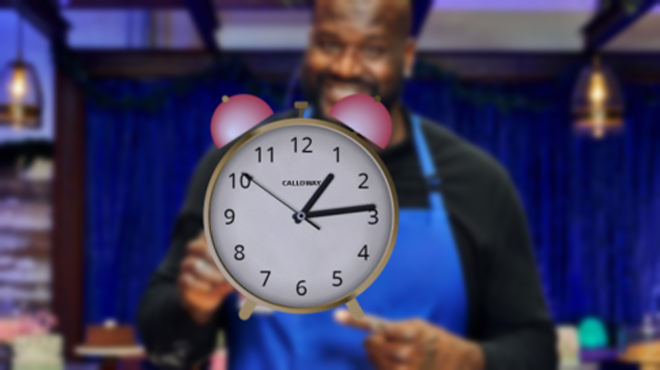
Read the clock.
1:13:51
